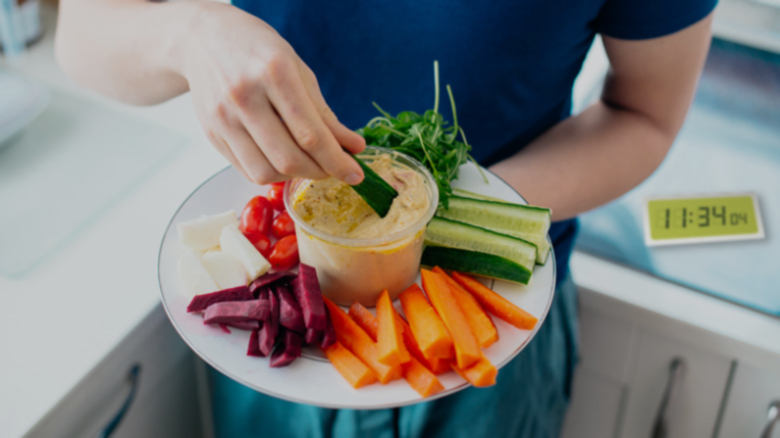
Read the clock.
11:34
